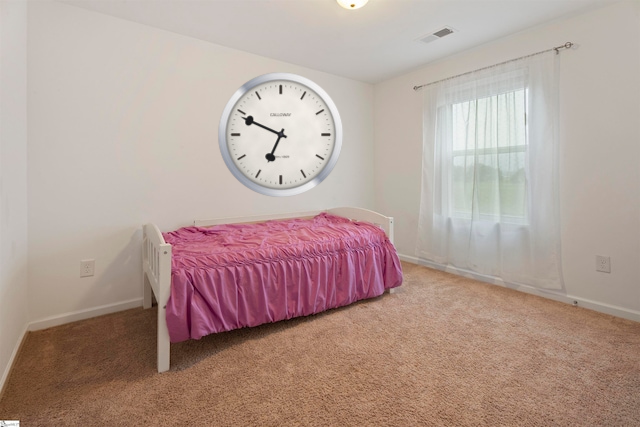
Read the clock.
6:49
